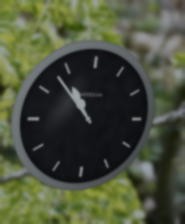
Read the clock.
10:53
